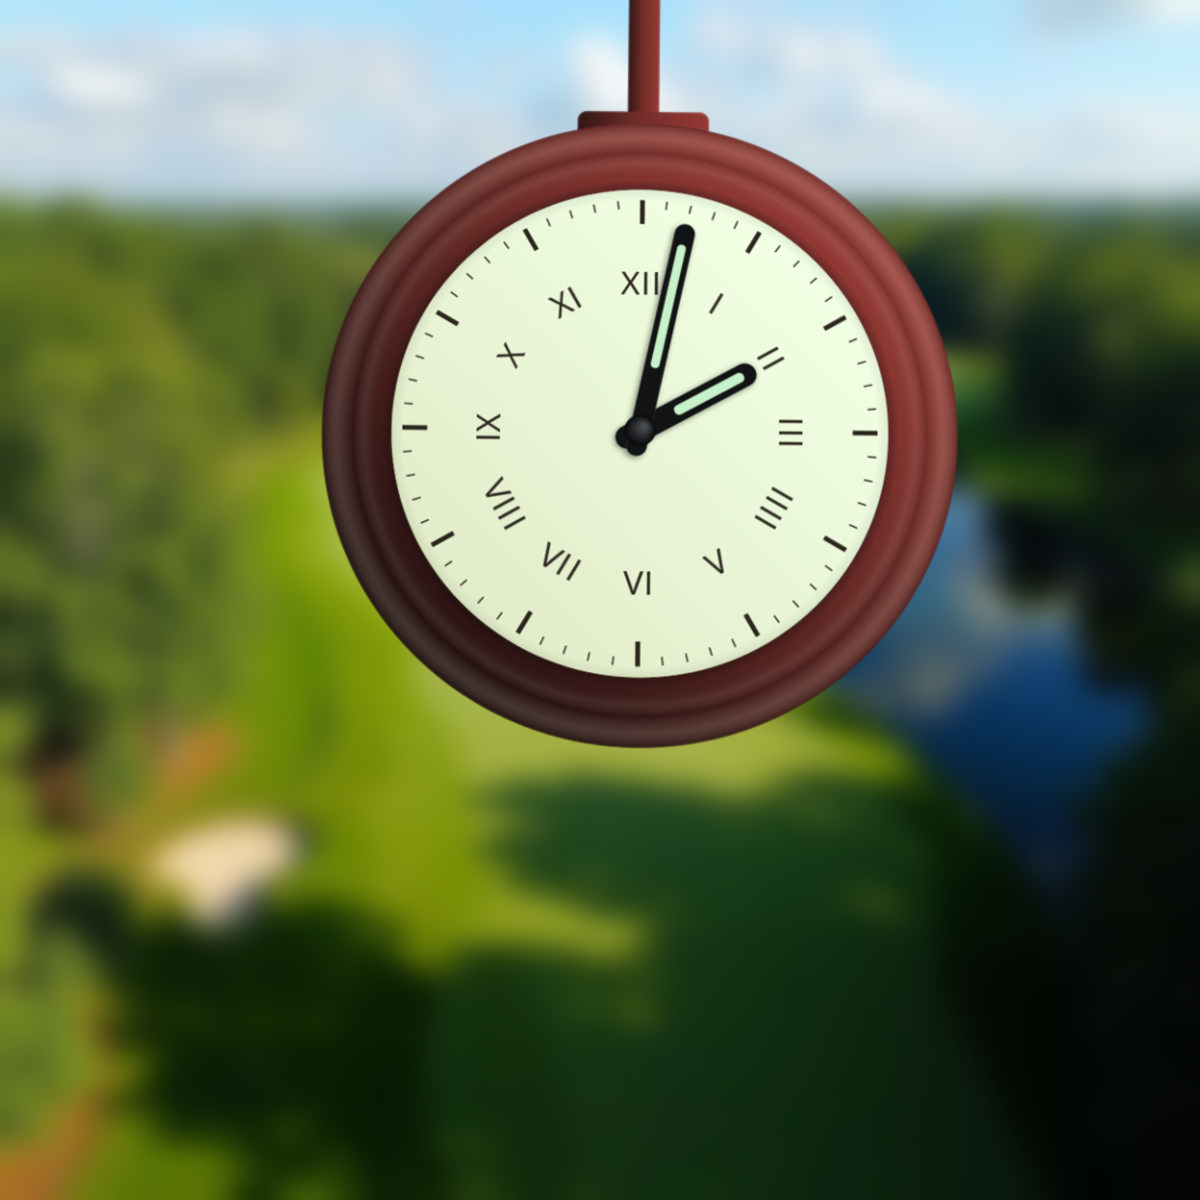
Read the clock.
2:02
